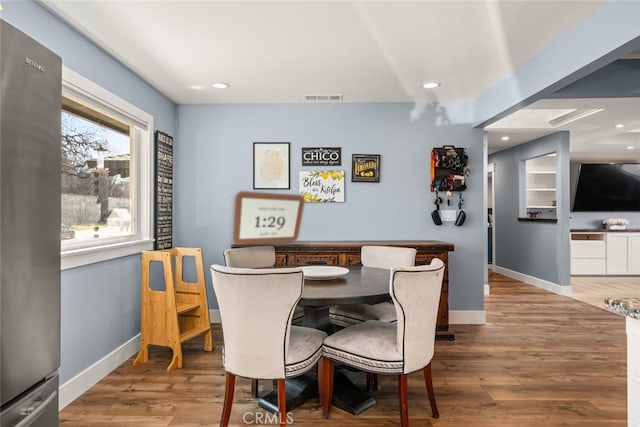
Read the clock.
1:29
